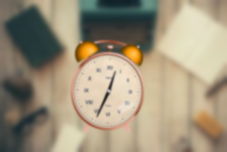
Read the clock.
12:34
